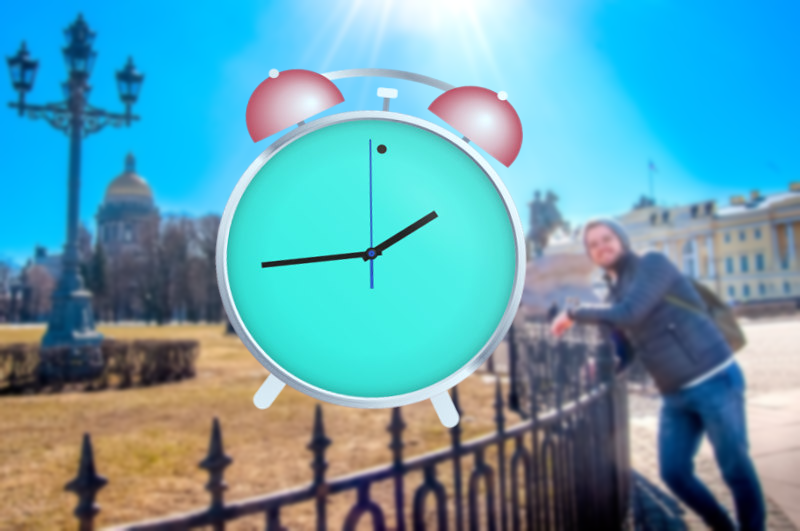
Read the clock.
1:42:59
